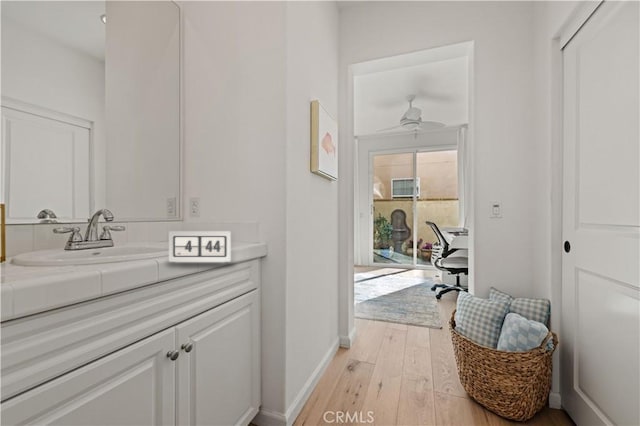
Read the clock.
4:44
